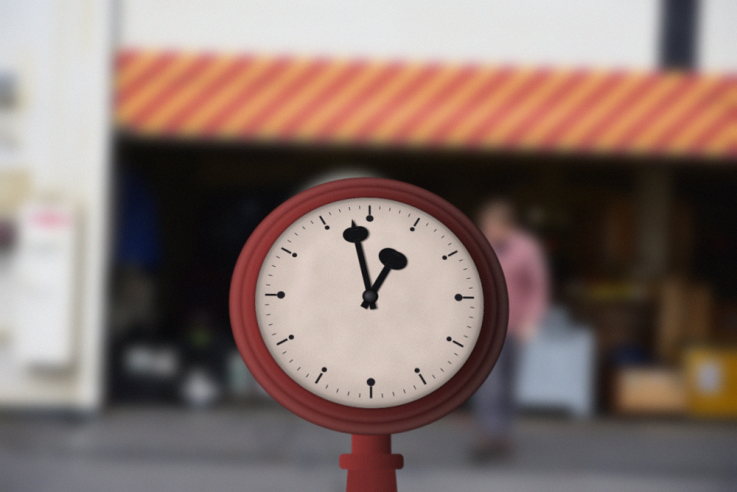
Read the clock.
12:58
